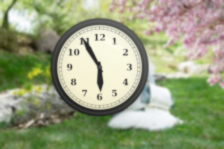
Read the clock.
5:55
